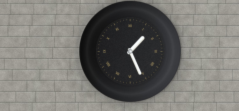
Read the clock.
1:26
